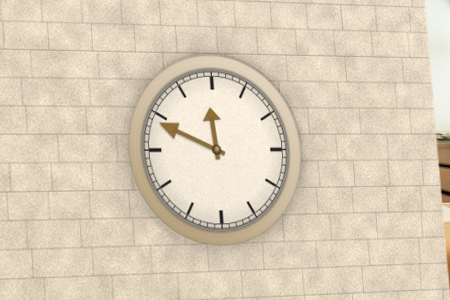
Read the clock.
11:49
